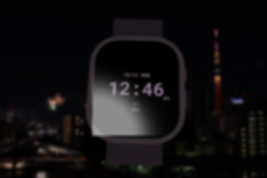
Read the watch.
12:46
